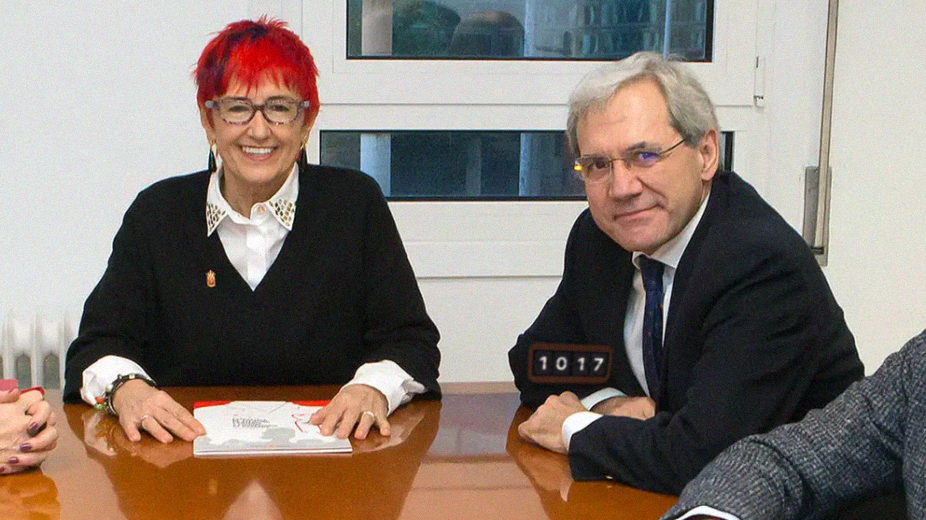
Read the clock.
10:17
